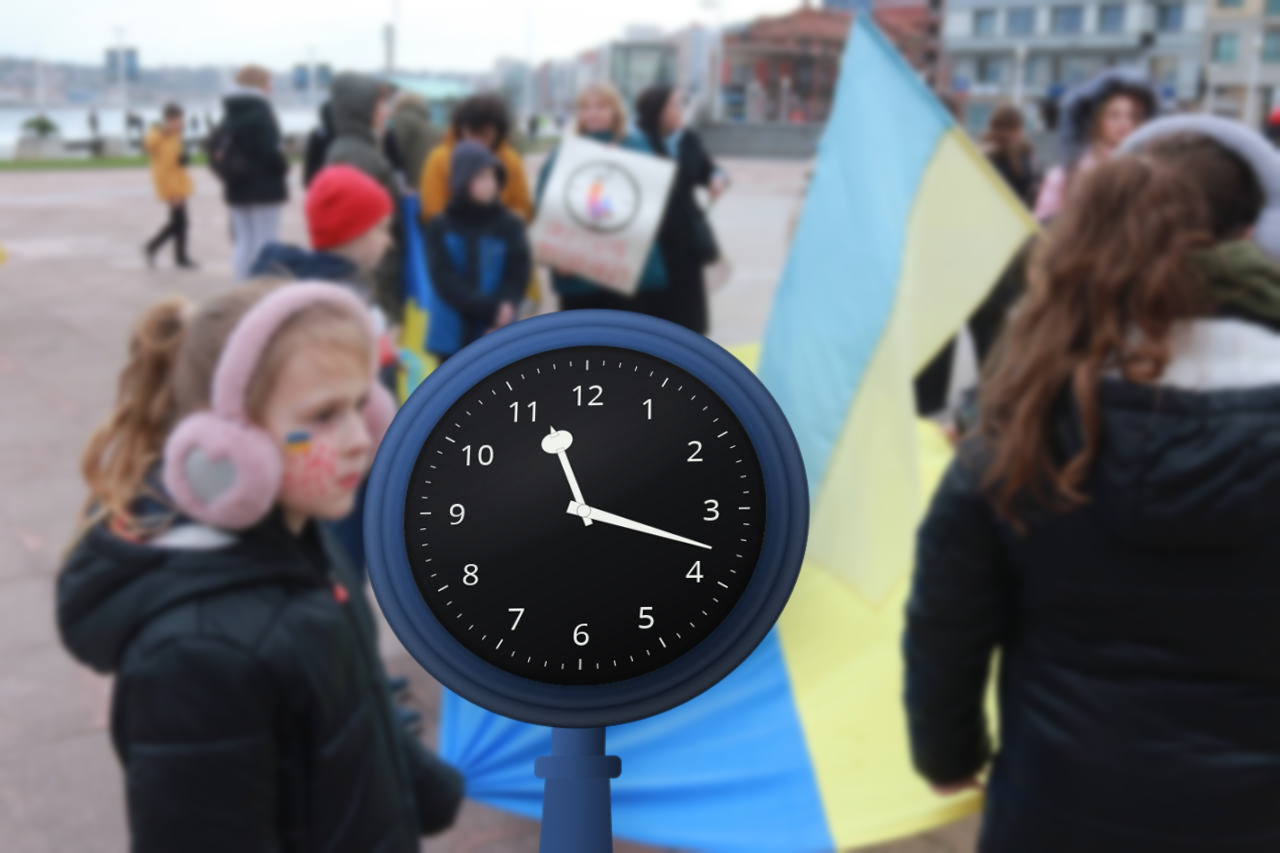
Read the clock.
11:18
